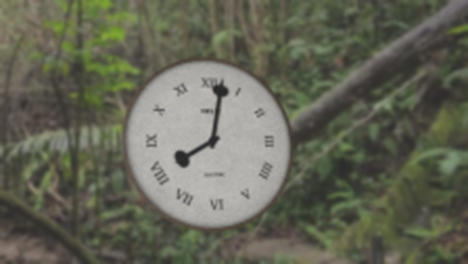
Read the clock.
8:02
